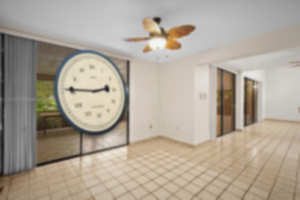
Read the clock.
2:46
